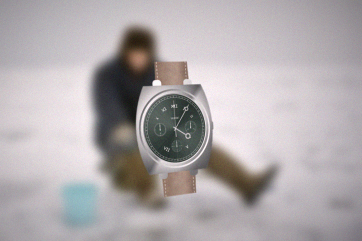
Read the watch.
4:06
